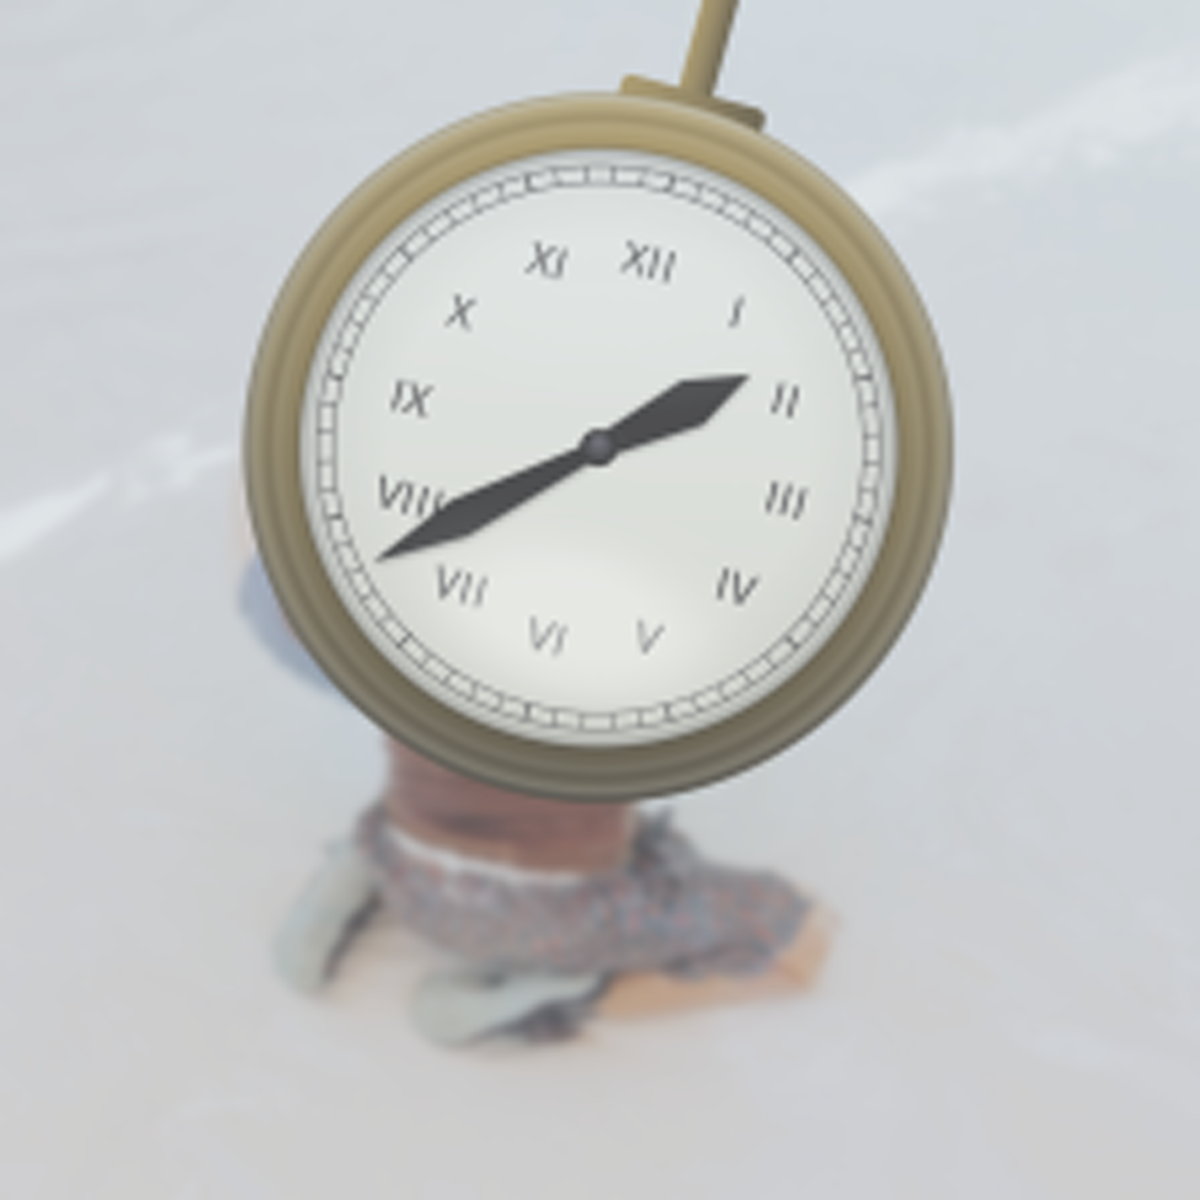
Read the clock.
1:38
